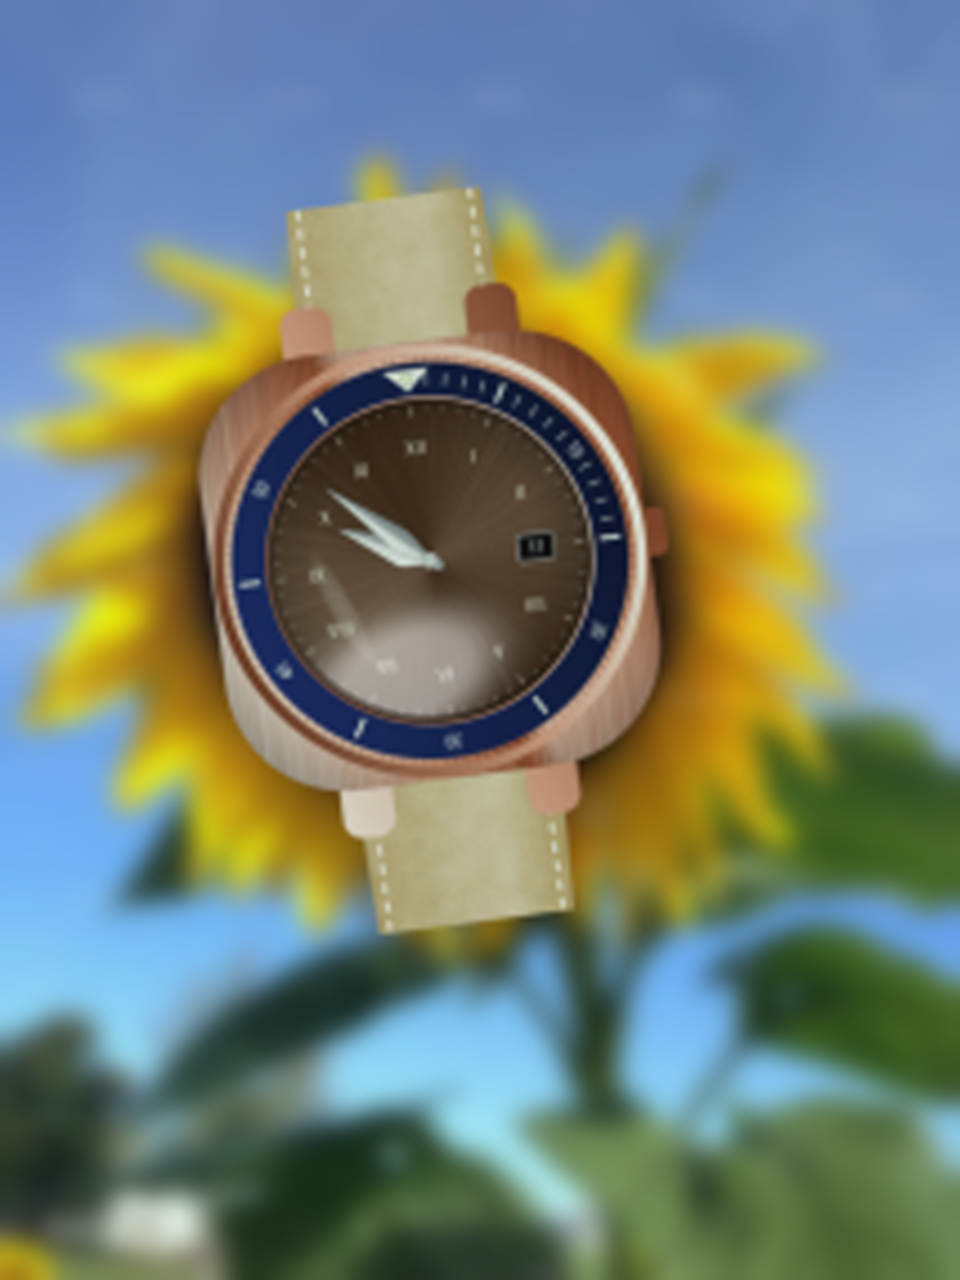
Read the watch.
9:52
